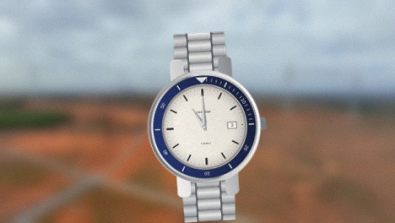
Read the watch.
11:00
